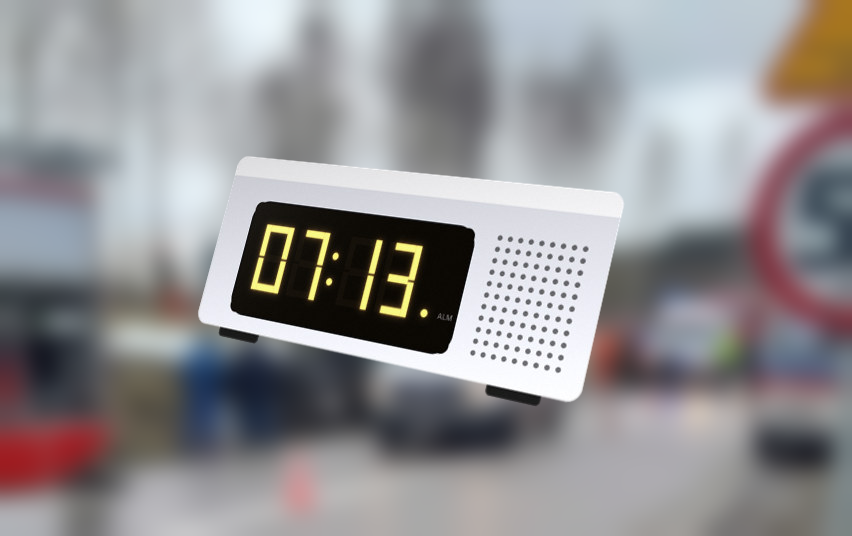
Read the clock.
7:13
